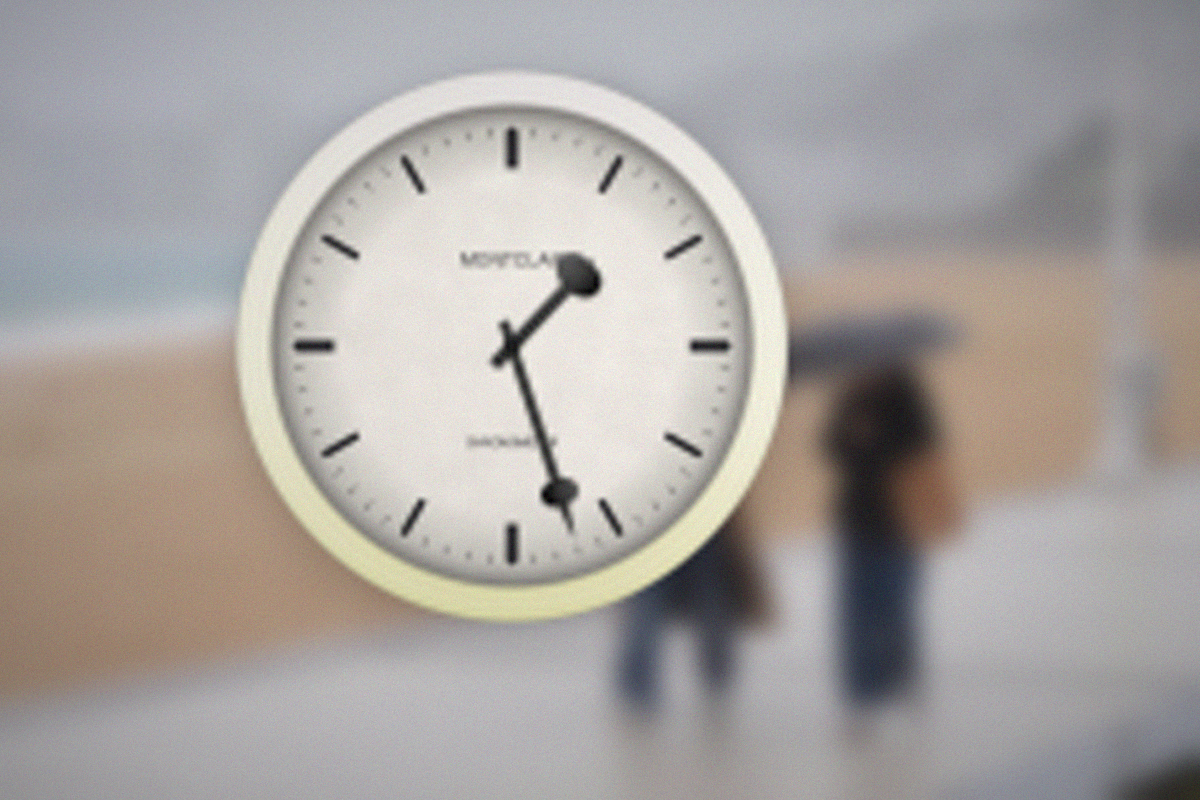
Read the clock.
1:27
